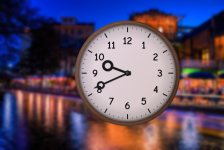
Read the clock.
9:41
